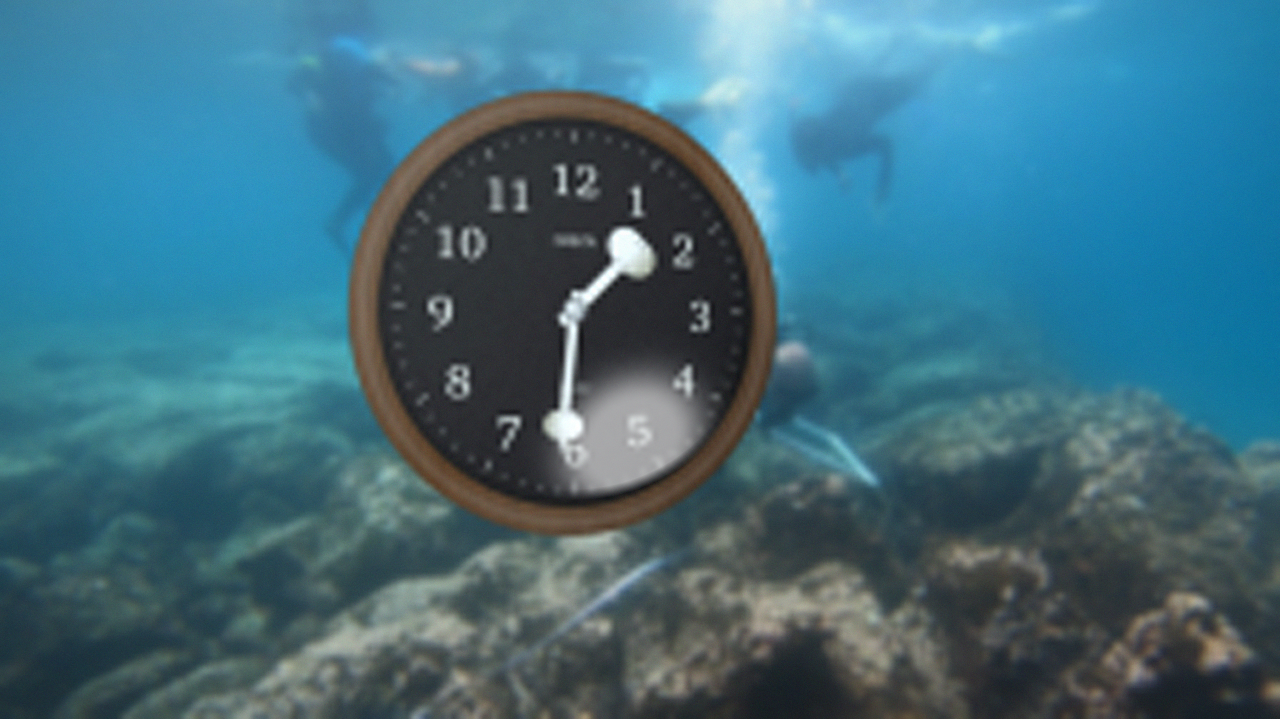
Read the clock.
1:31
